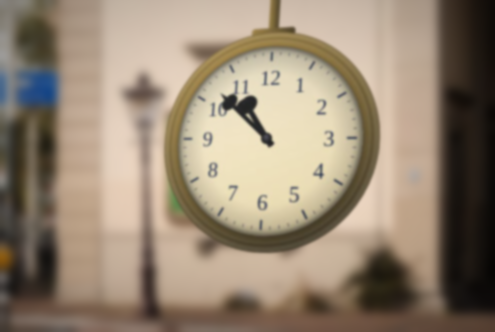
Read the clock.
10:52
